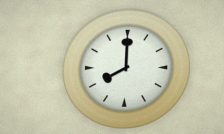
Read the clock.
8:00
